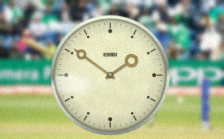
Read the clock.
1:51
